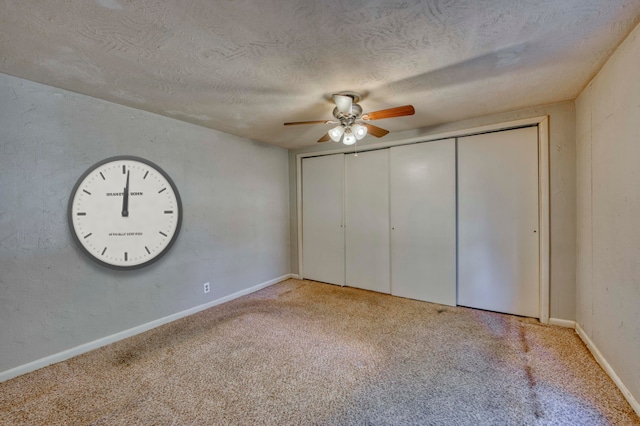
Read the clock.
12:01
